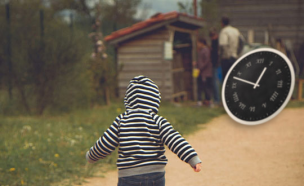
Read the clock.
12:48
